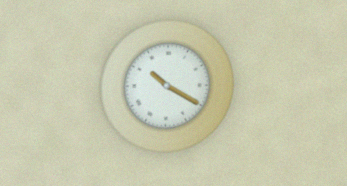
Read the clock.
10:20
